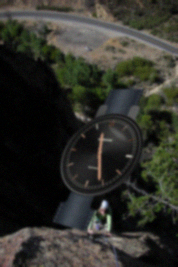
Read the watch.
11:26
